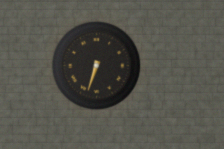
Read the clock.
6:33
